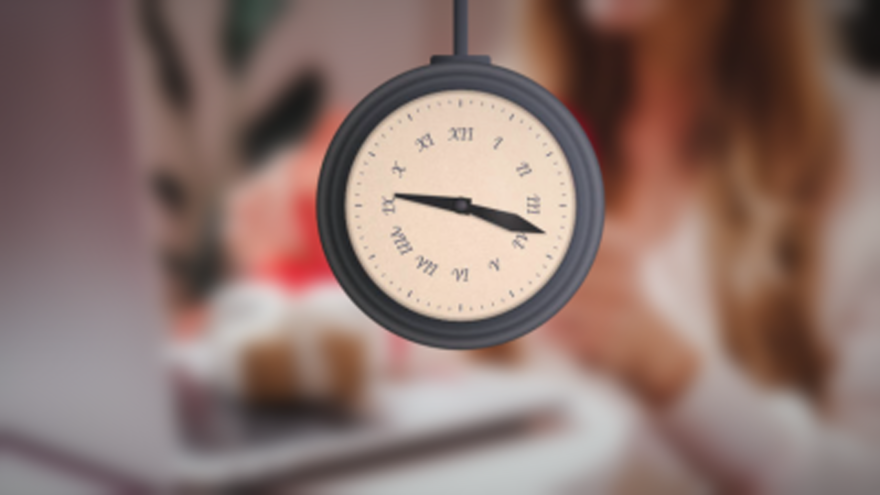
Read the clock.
9:18
